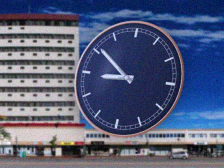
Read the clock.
8:51
